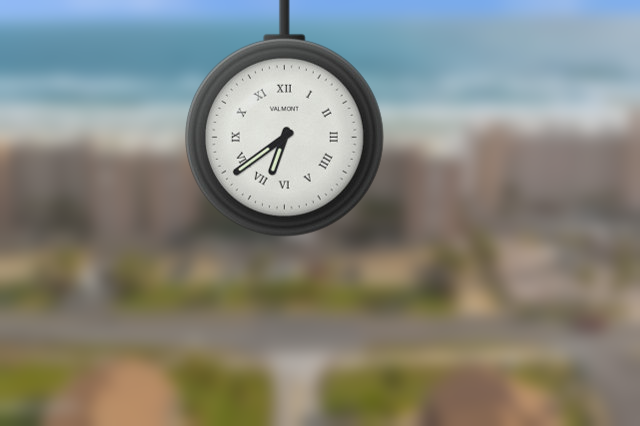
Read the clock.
6:39
